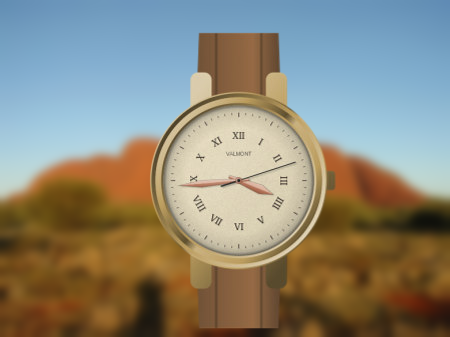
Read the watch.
3:44:12
